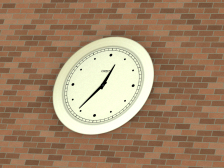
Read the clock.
12:36
